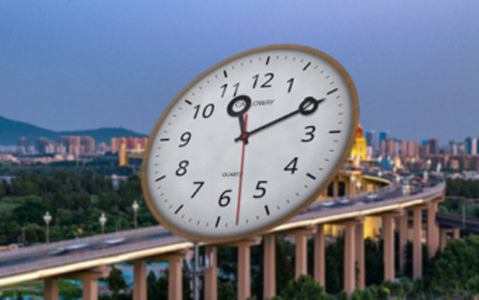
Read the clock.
11:10:28
